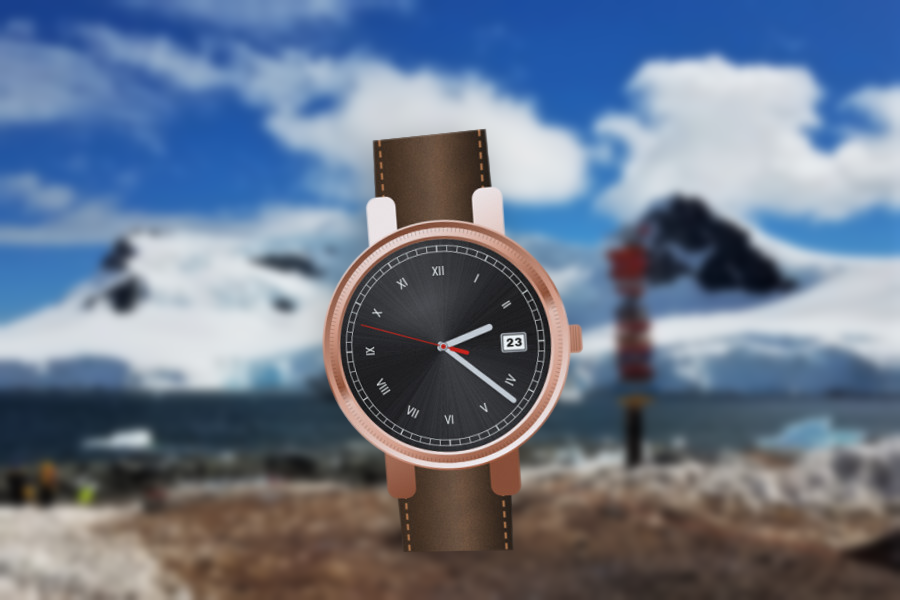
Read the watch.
2:21:48
